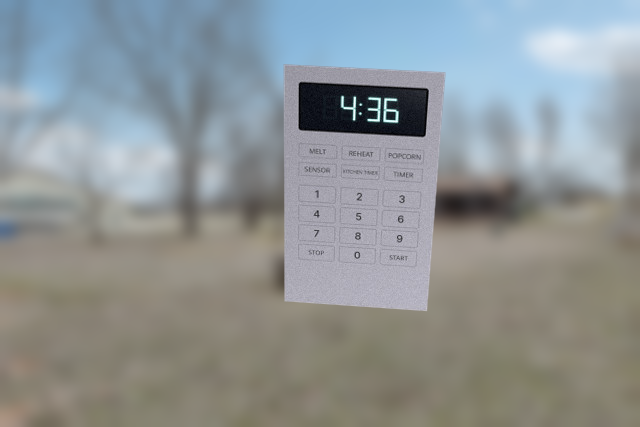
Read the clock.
4:36
